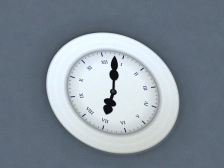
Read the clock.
7:03
